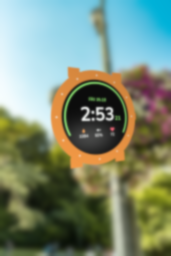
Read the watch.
2:53
